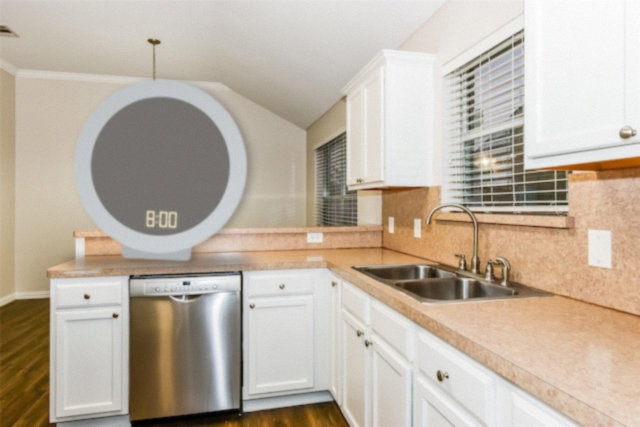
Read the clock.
8:00
